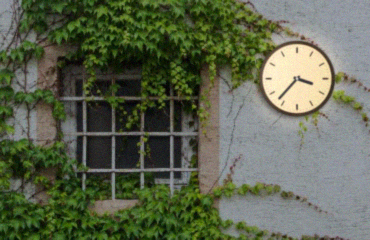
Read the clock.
3:37
